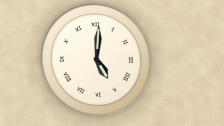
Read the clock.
5:01
